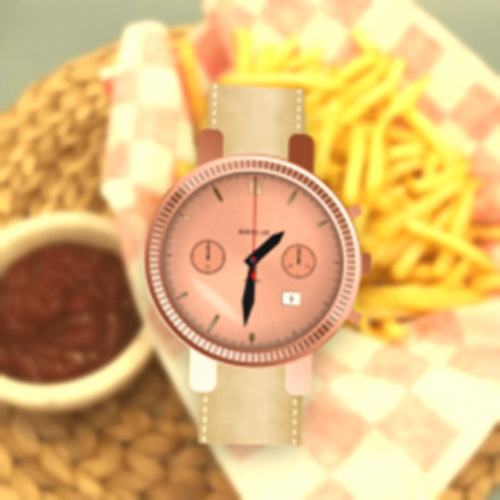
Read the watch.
1:31
